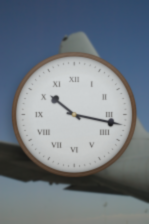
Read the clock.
10:17
